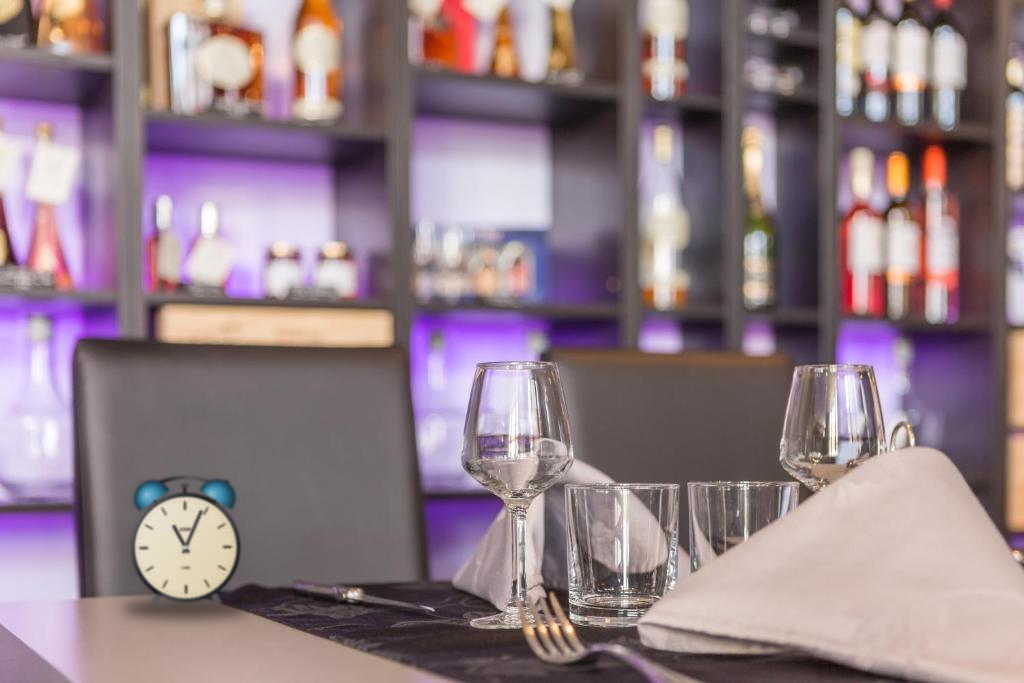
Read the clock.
11:04
